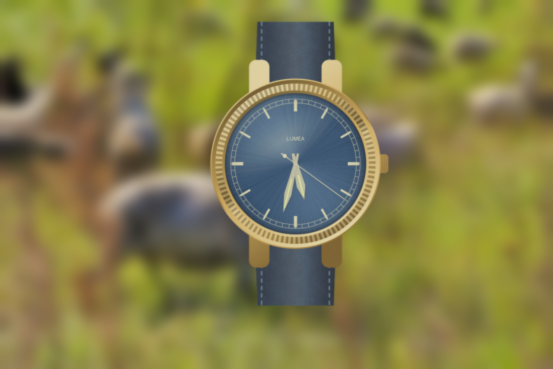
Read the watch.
5:32:21
